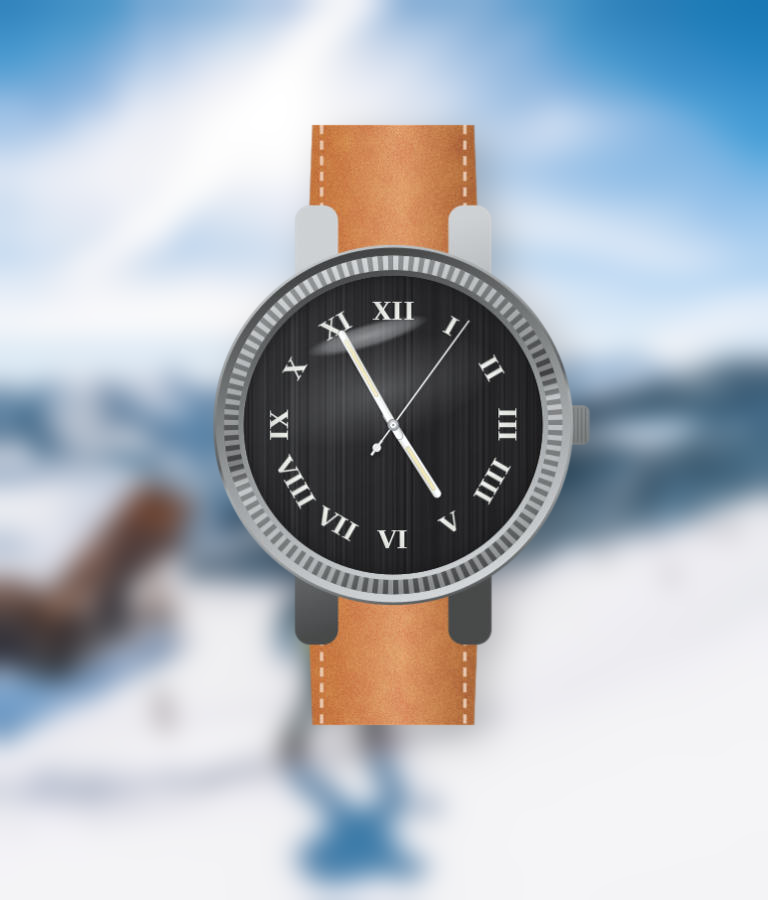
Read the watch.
4:55:06
